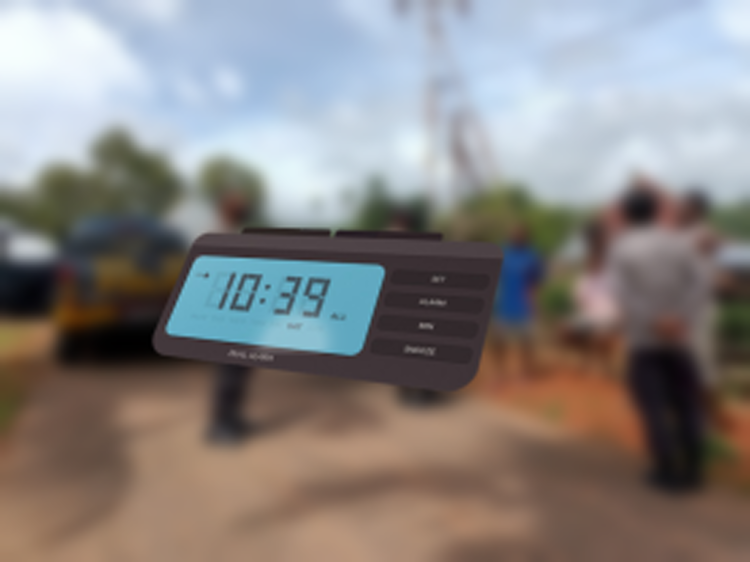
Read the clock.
10:39
